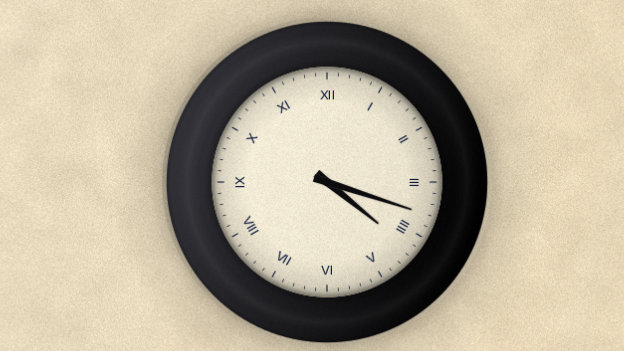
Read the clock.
4:18
